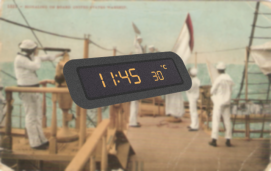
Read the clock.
11:45
